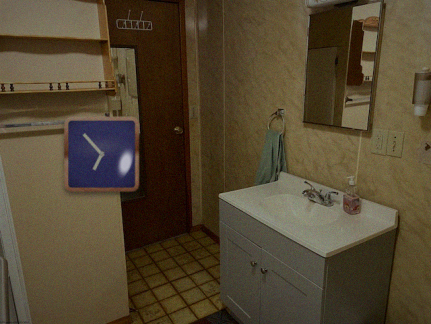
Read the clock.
6:53
